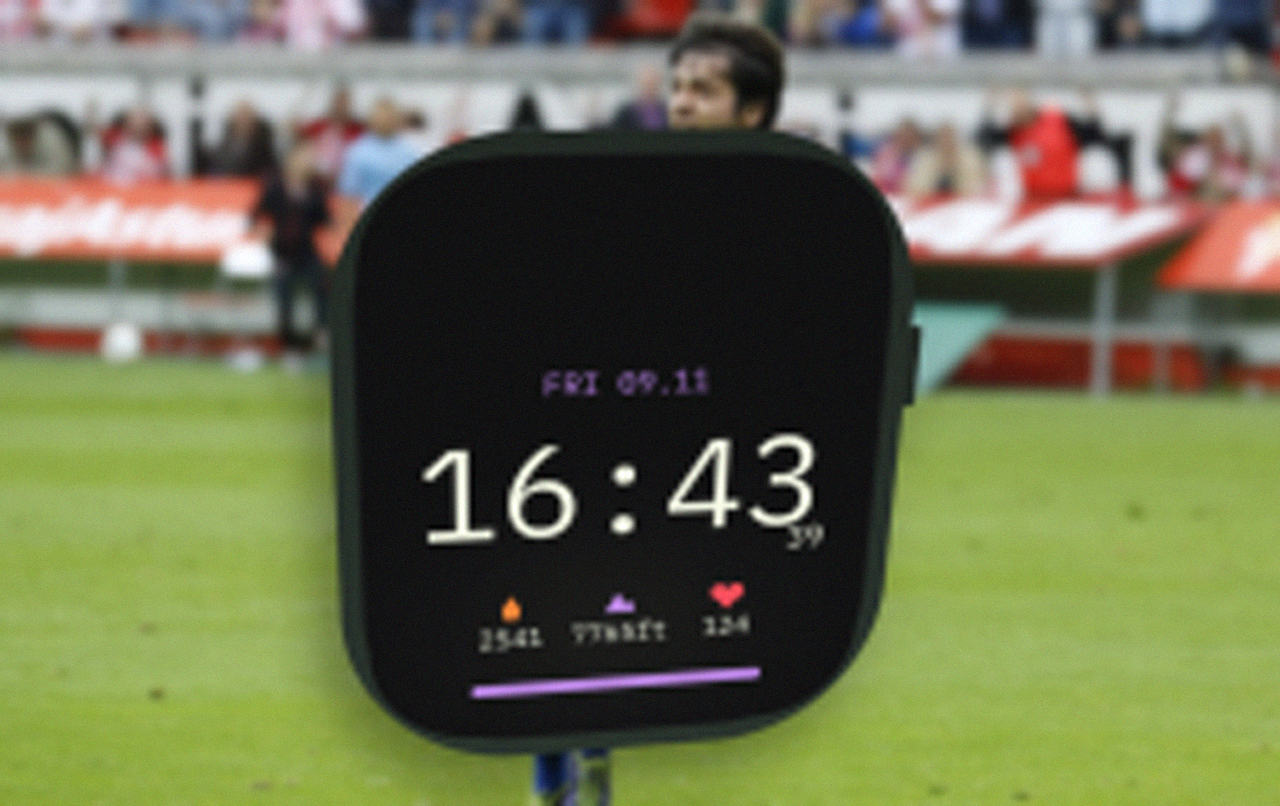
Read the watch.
16:43
